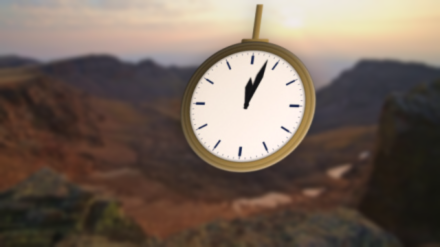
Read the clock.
12:03
